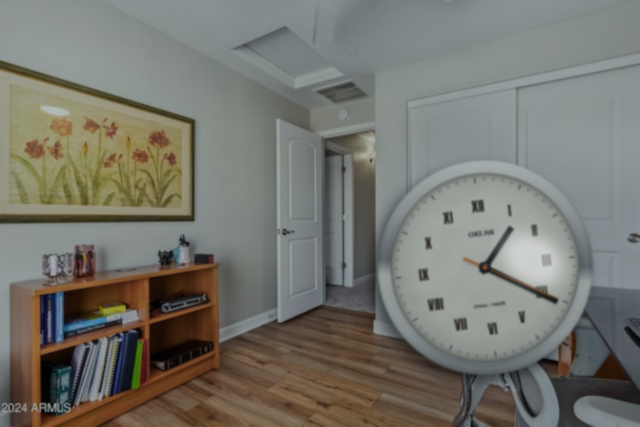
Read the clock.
1:20:20
